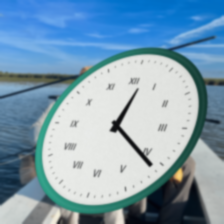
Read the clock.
12:21
